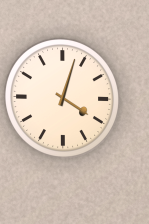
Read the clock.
4:03
